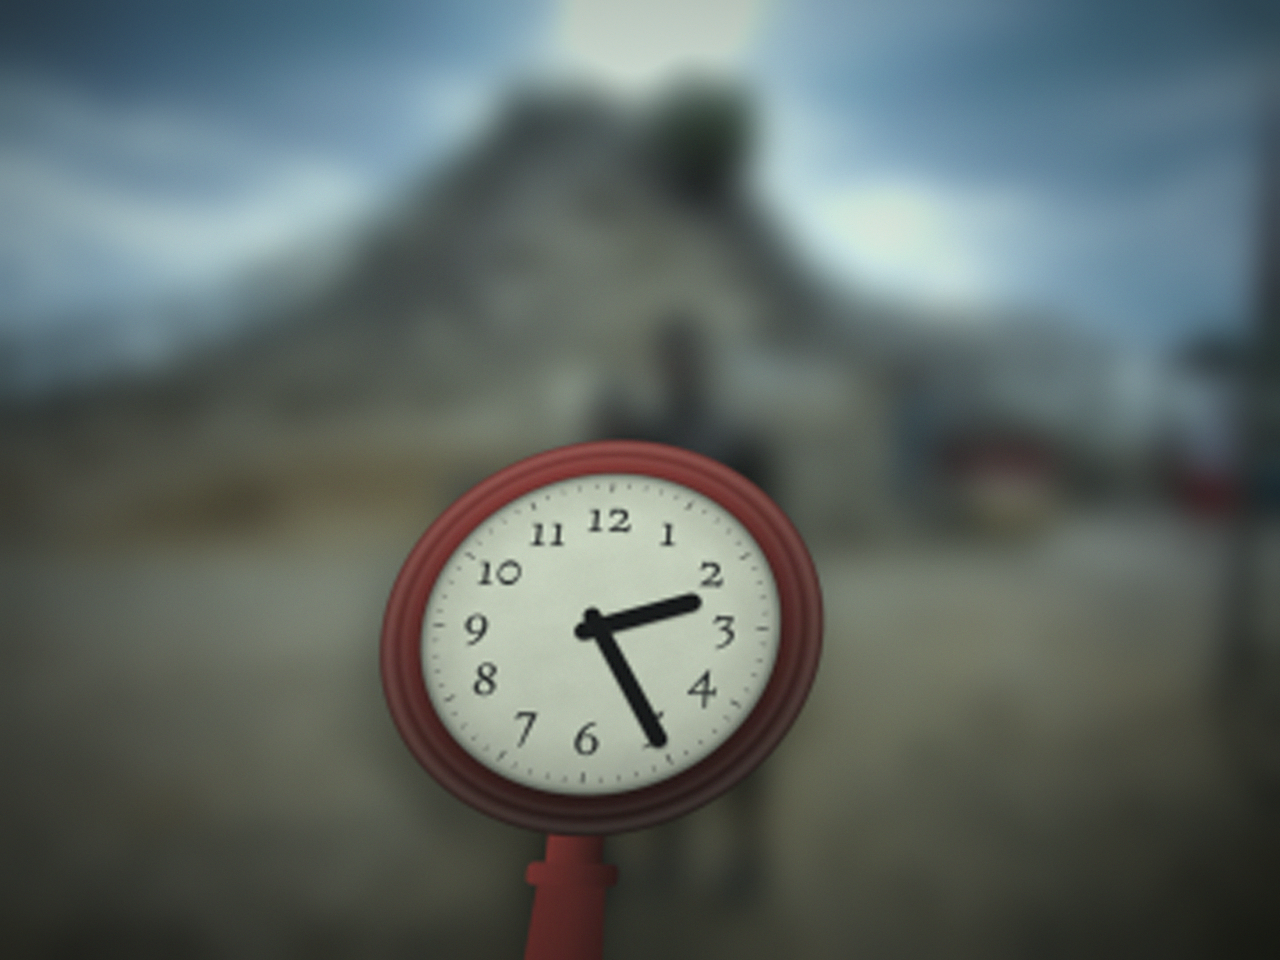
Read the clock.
2:25
